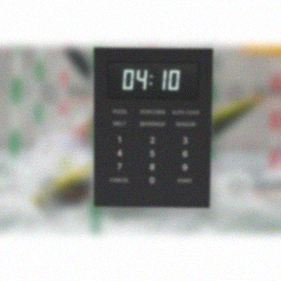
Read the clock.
4:10
